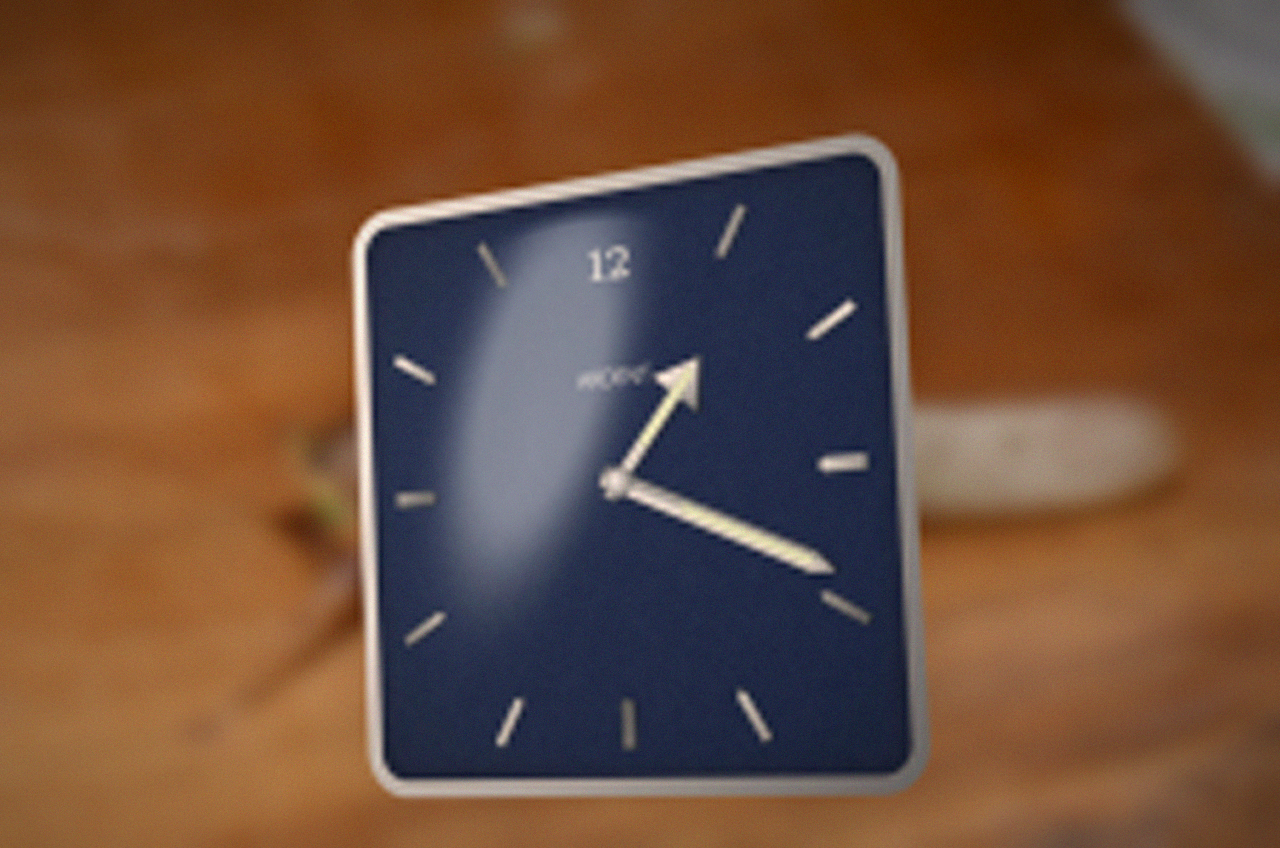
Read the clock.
1:19
